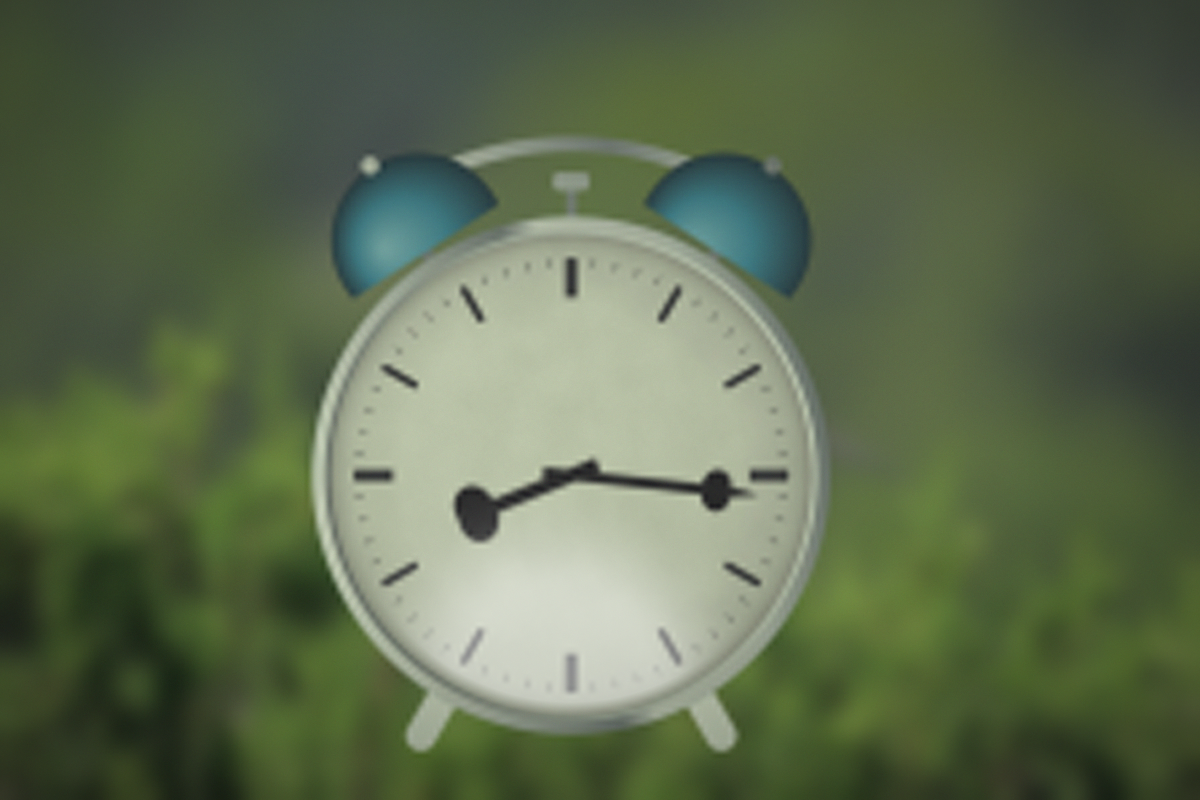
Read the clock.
8:16
